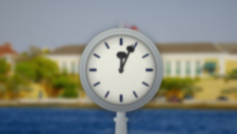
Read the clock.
12:04
